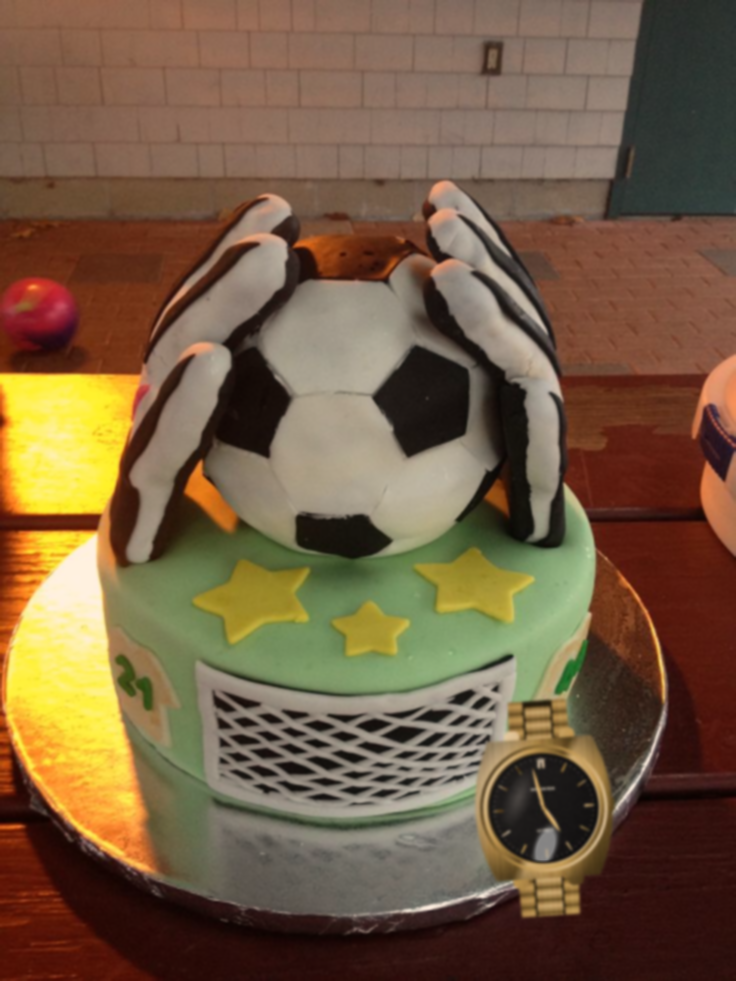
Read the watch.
4:58
